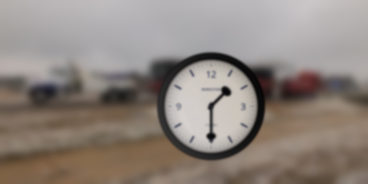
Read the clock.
1:30
